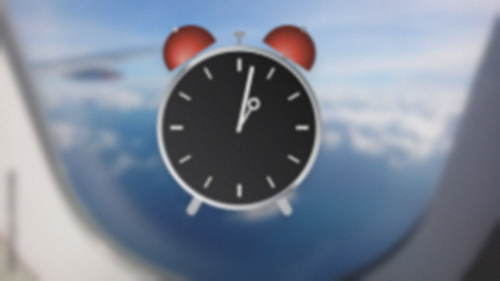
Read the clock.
1:02
